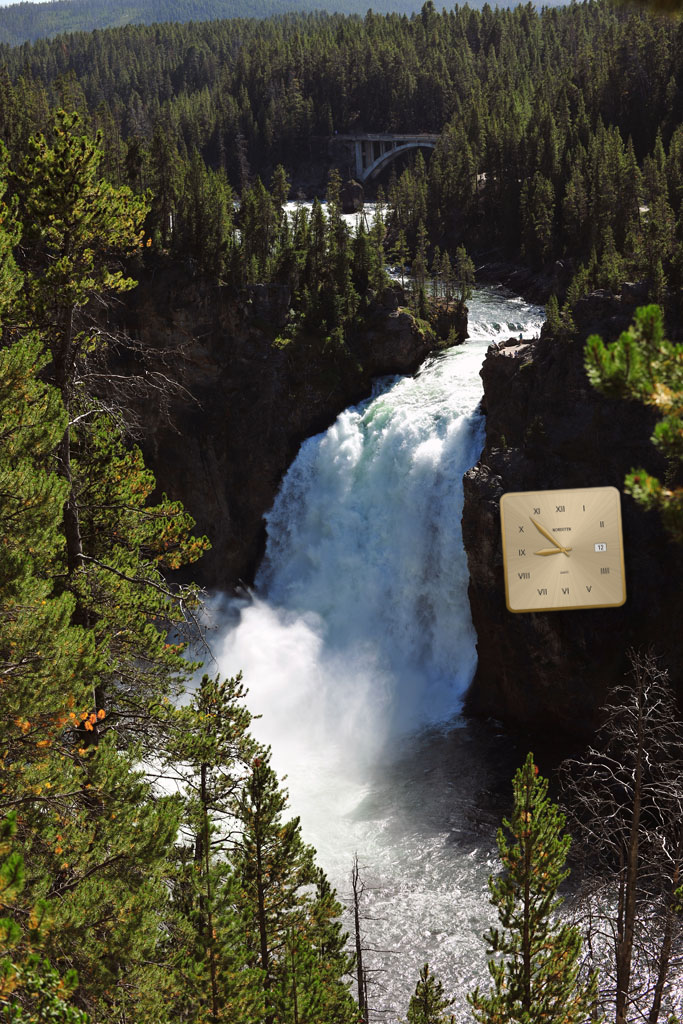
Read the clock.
8:53
